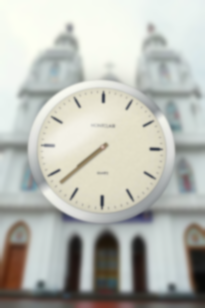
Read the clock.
7:38
